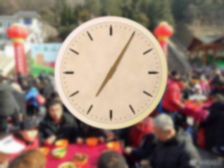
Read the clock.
7:05
